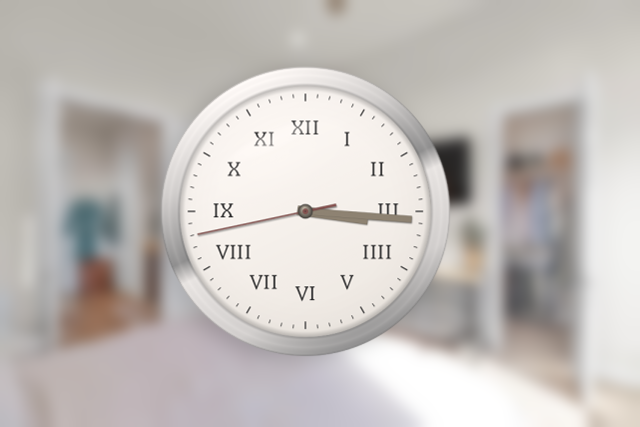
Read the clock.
3:15:43
